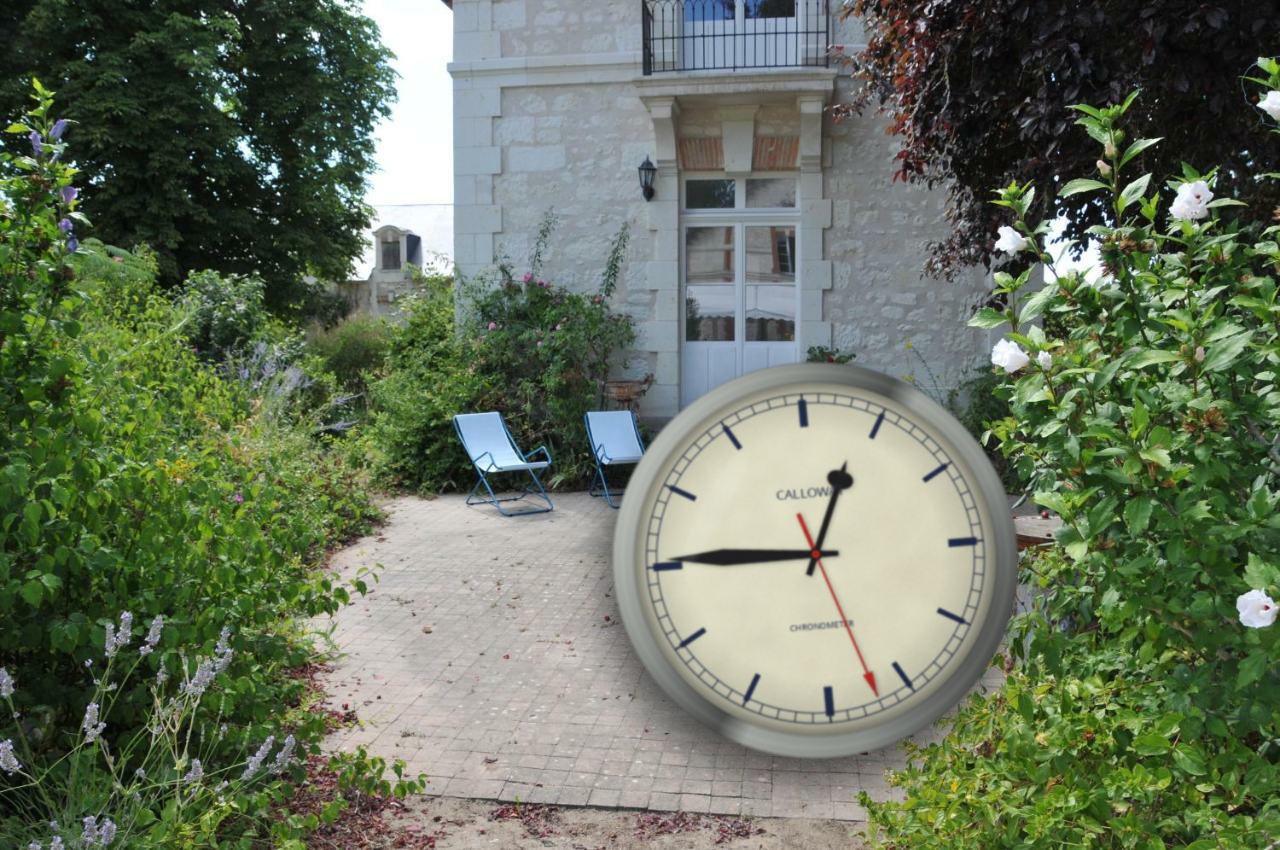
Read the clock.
12:45:27
